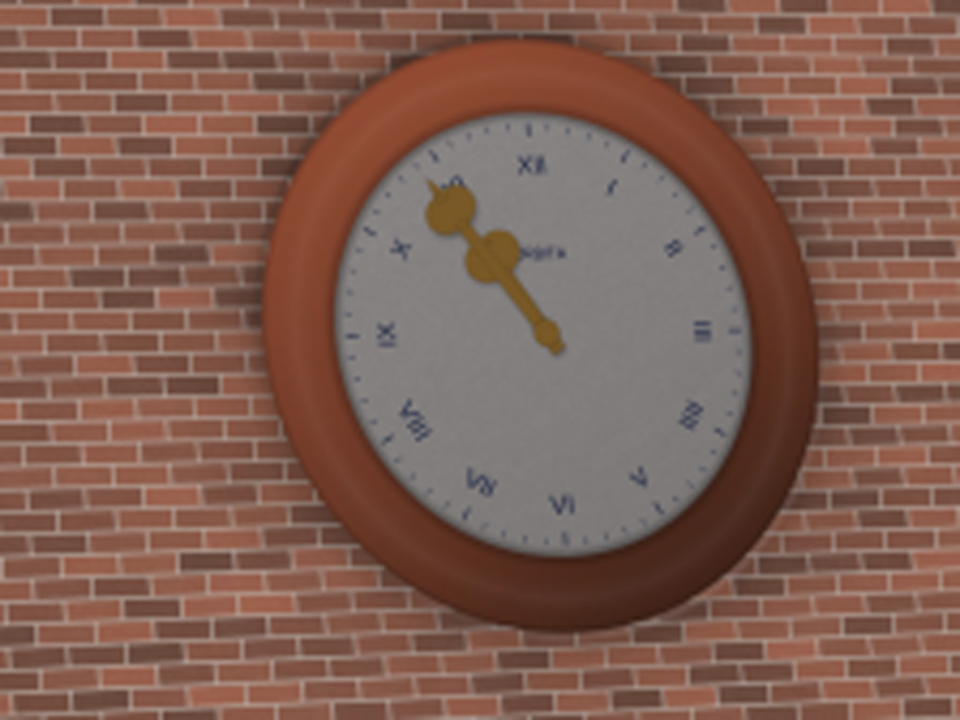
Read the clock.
10:54
